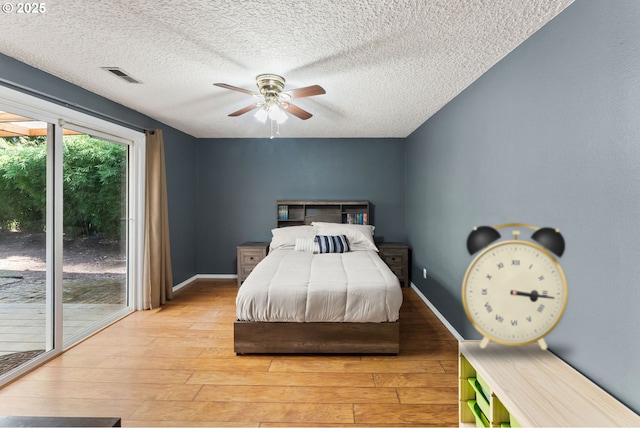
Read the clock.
3:16
